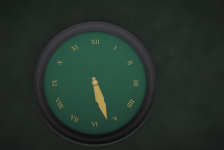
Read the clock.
5:27
